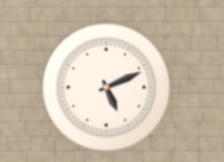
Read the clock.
5:11
